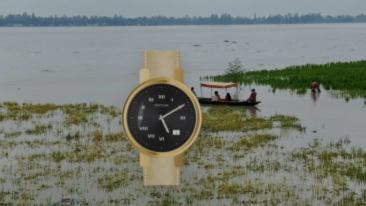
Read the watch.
5:10
